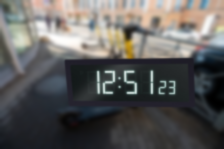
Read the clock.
12:51:23
